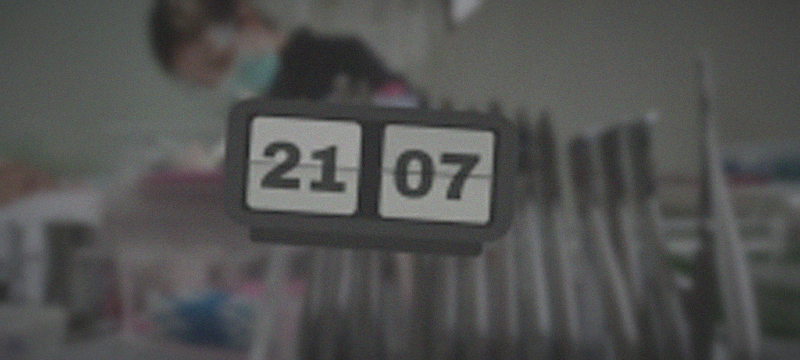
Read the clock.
21:07
